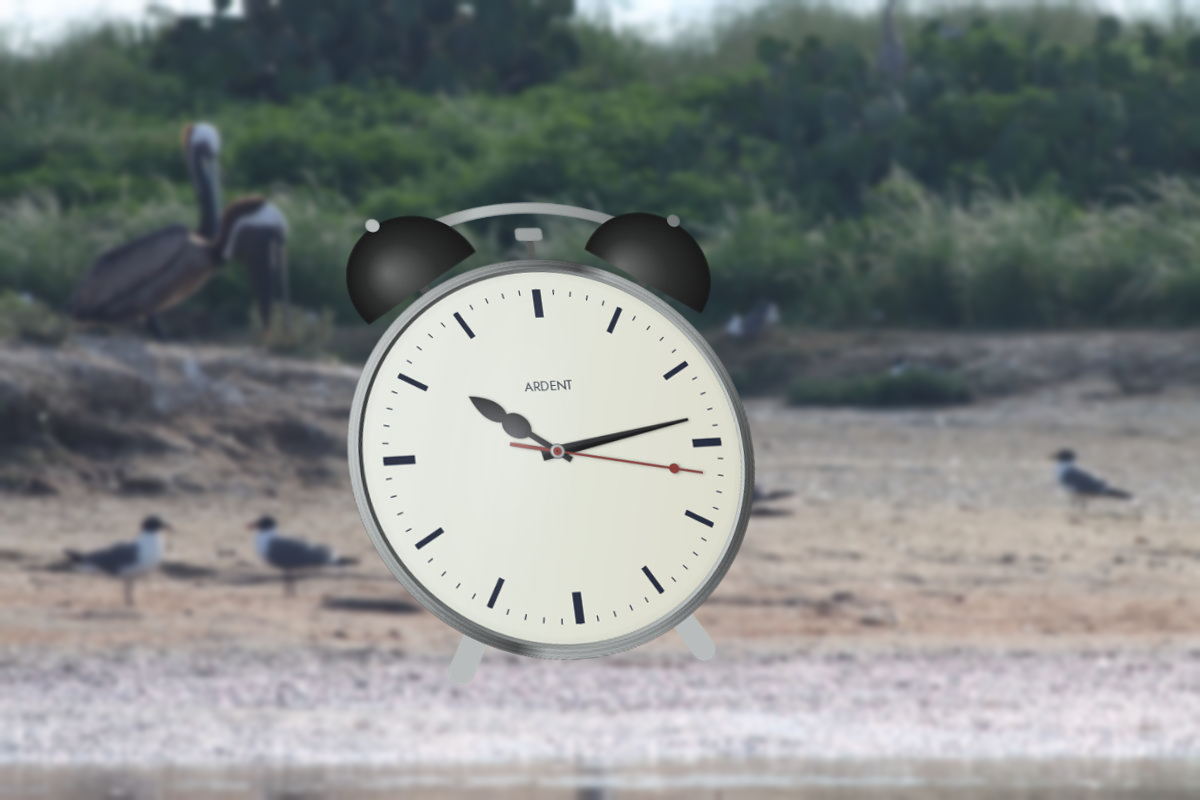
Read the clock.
10:13:17
